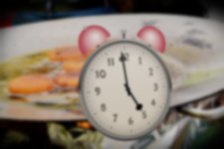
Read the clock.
4:59
